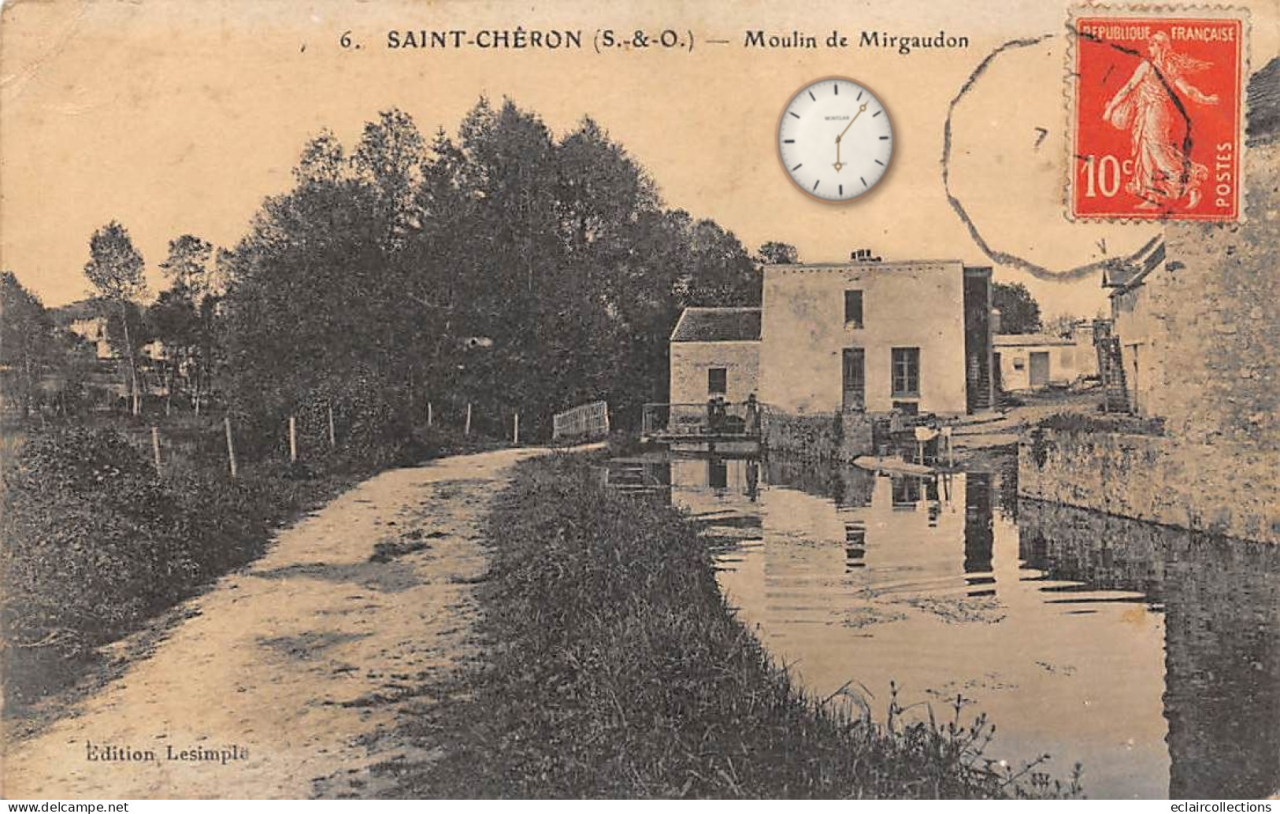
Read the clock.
6:07
